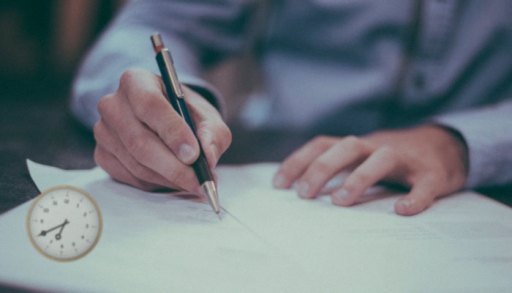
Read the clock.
6:40
